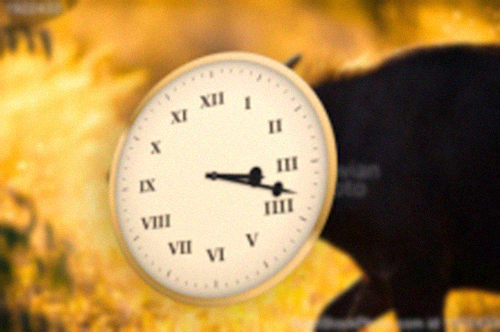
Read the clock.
3:18
